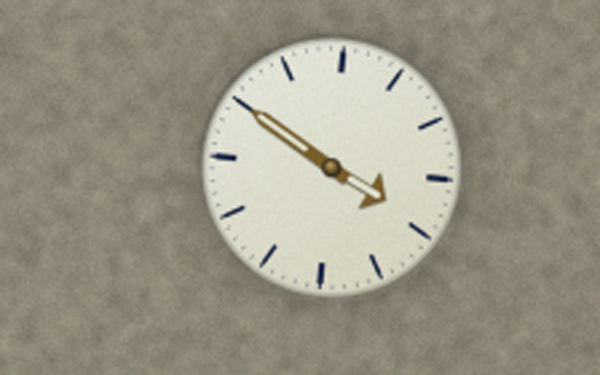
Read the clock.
3:50
